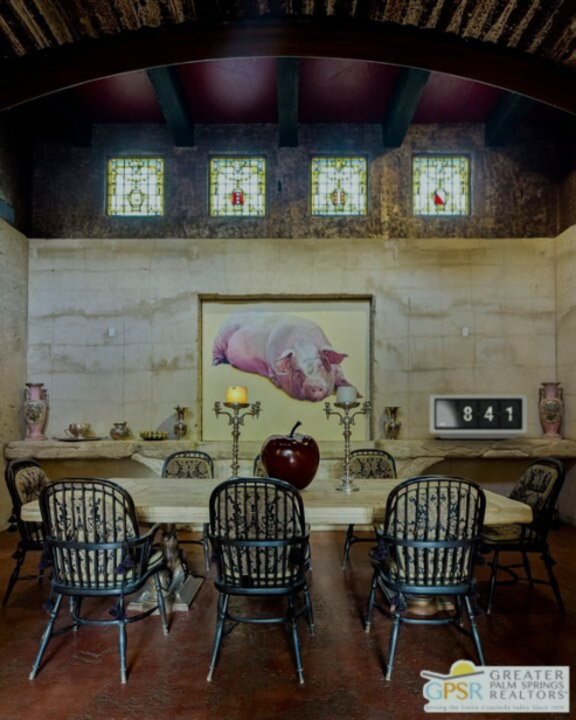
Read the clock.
8:41
